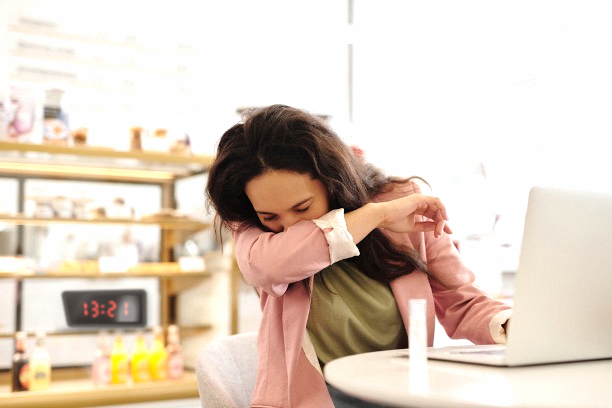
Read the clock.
13:21
